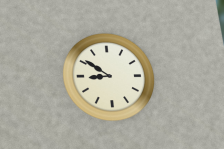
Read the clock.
8:51
